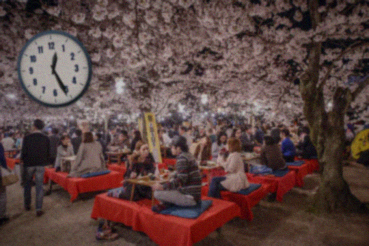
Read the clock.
12:26
